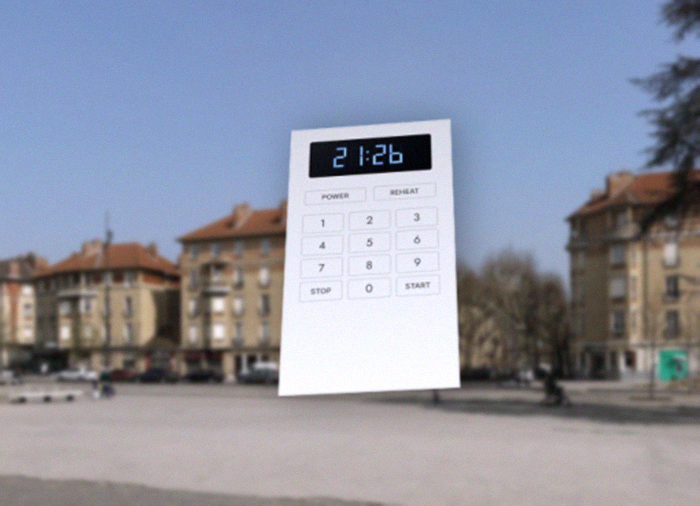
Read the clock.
21:26
